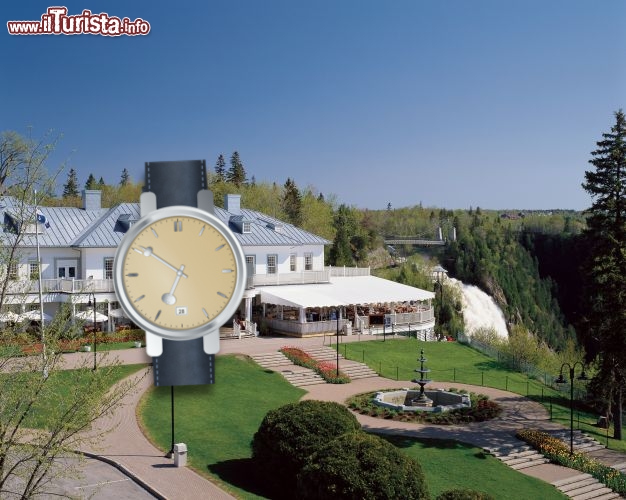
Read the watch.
6:51
